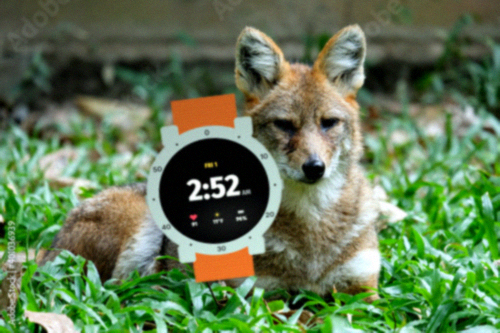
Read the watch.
2:52
